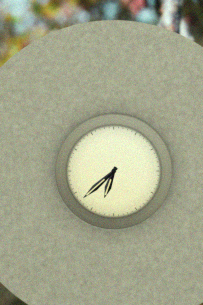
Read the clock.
6:38
